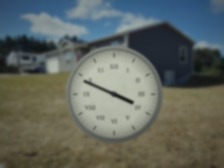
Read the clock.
3:49
